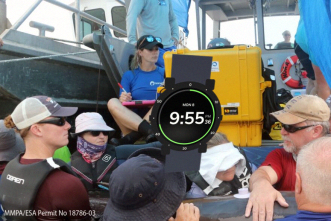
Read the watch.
9:55
